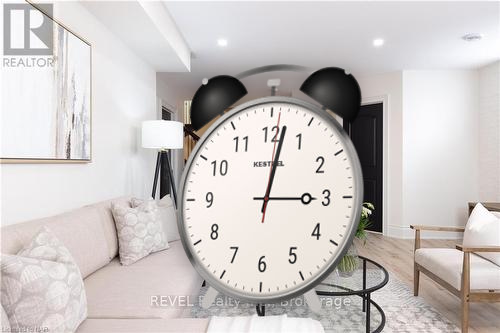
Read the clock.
3:02:01
